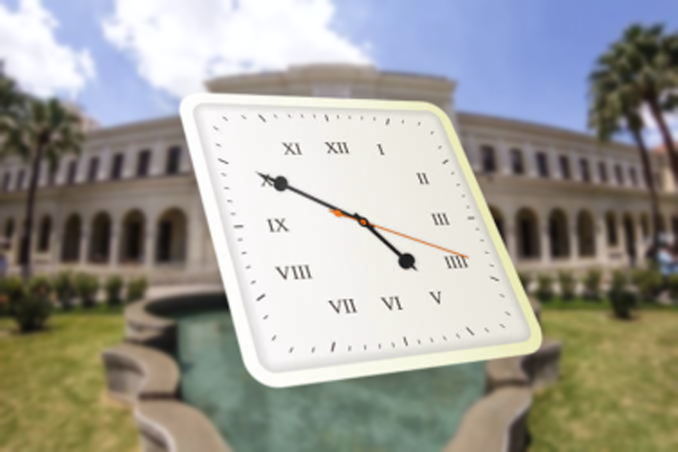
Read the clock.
4:50:19
